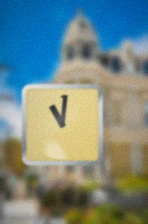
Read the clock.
11:01
